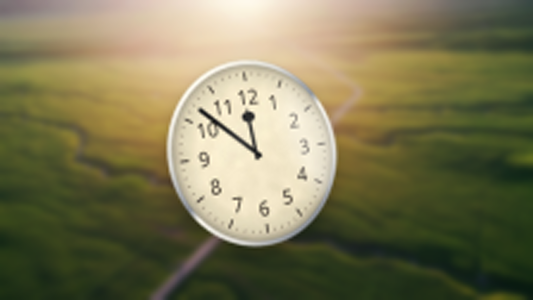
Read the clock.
11:52
